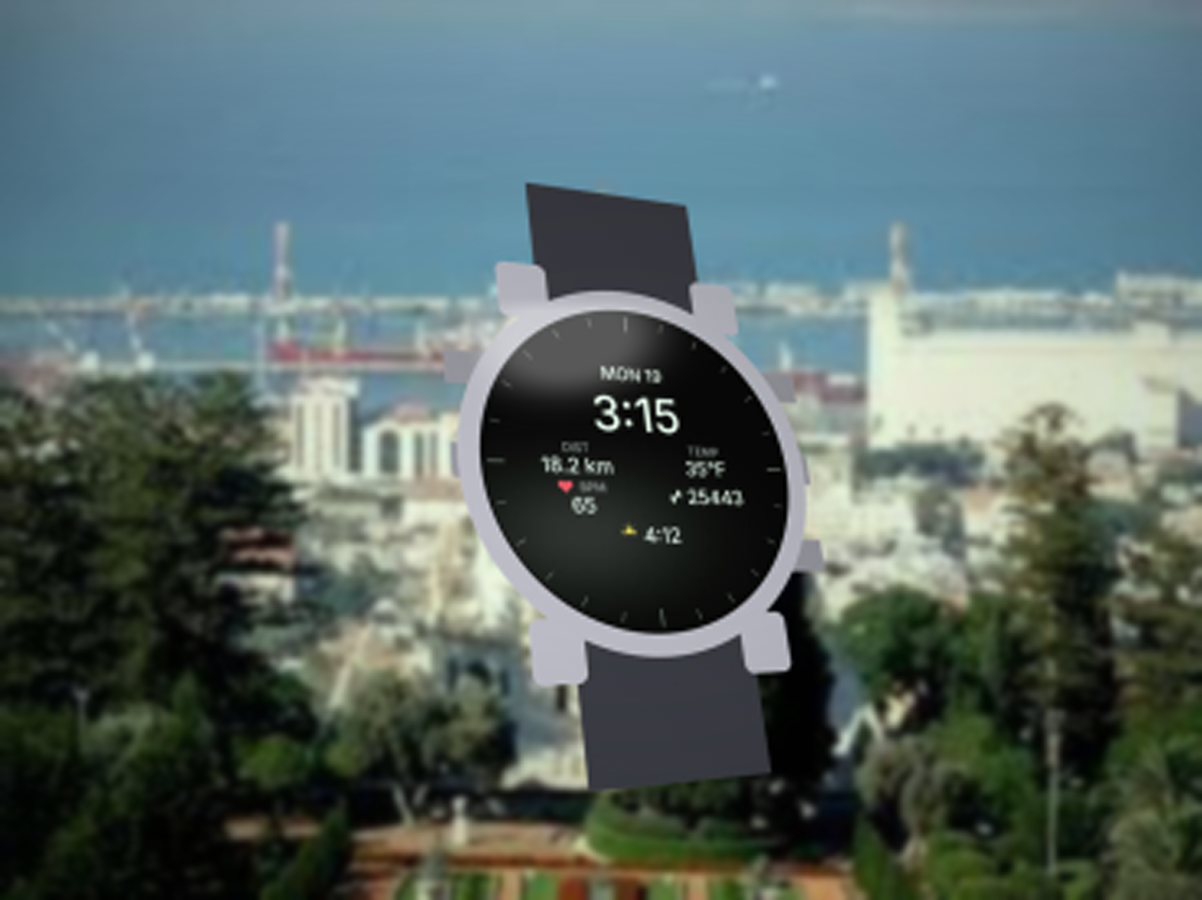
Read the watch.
3:15
